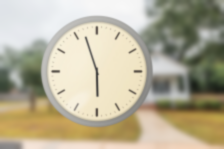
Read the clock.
5:57
